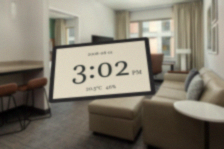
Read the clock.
3:02
